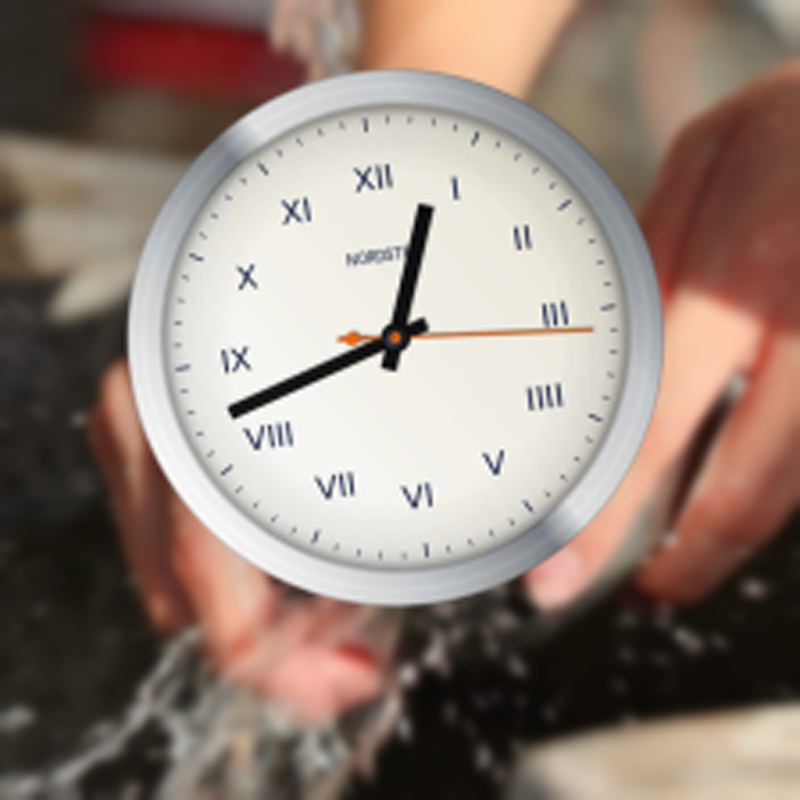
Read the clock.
12:42:16
